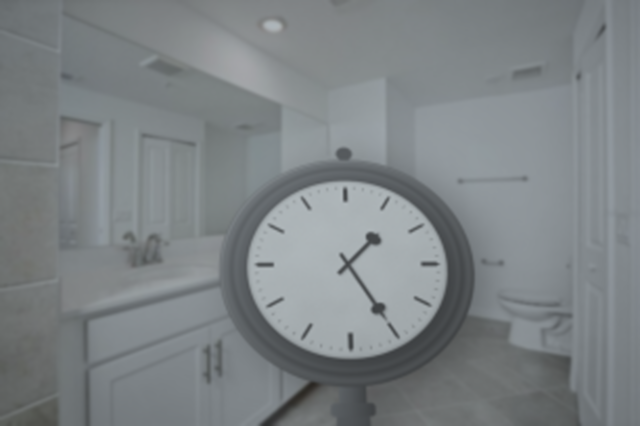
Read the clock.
1:25
